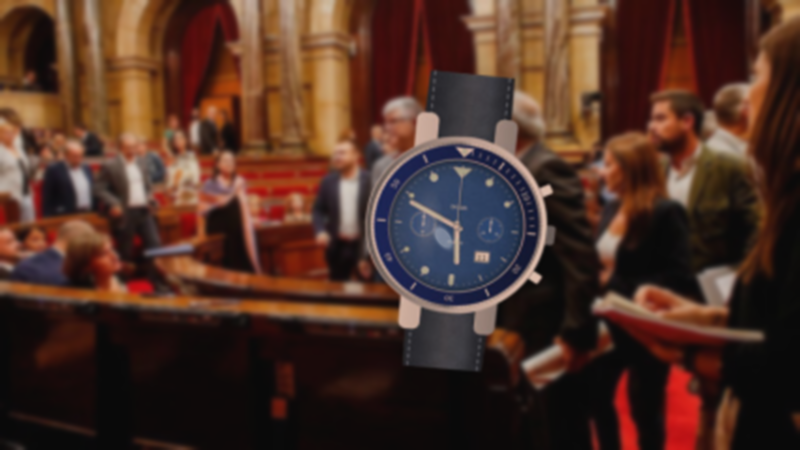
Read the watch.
5:49
